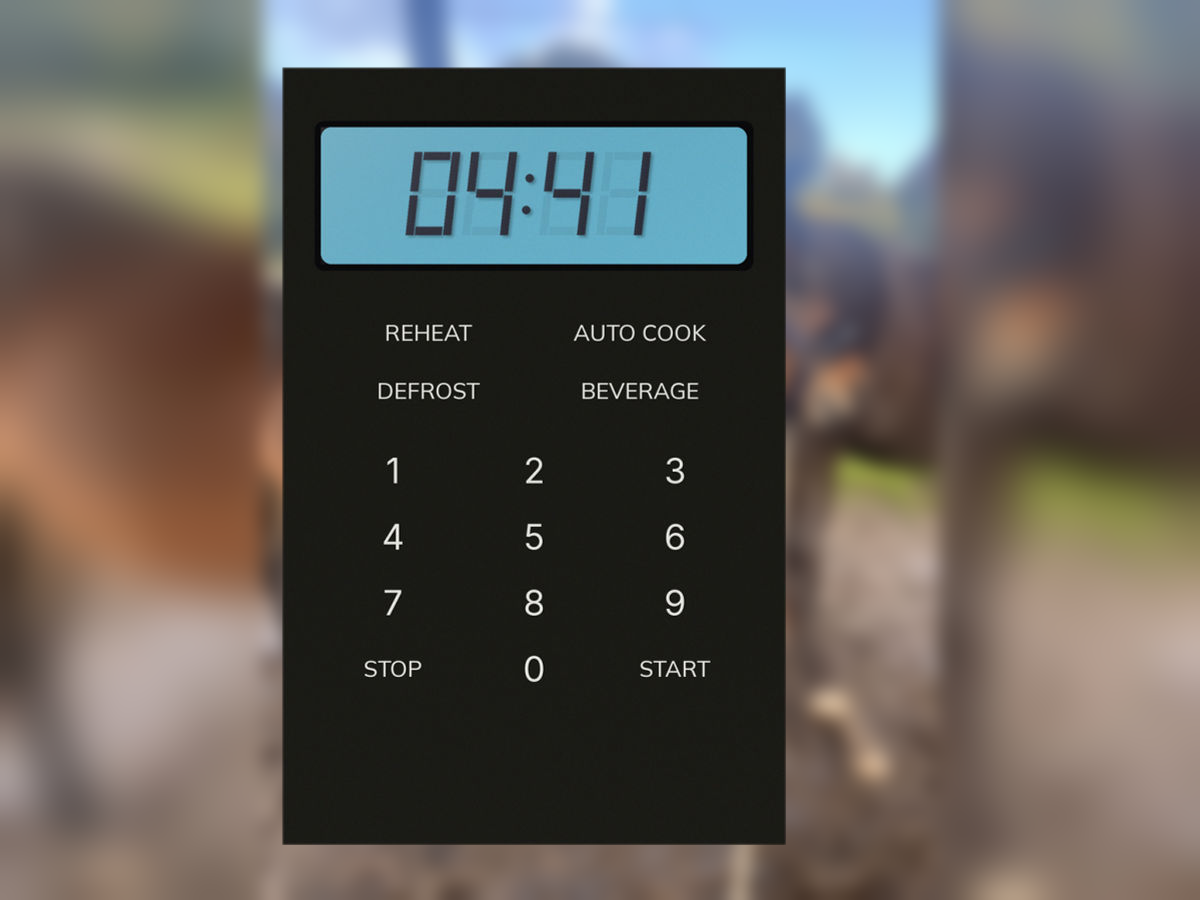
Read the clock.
4:41
